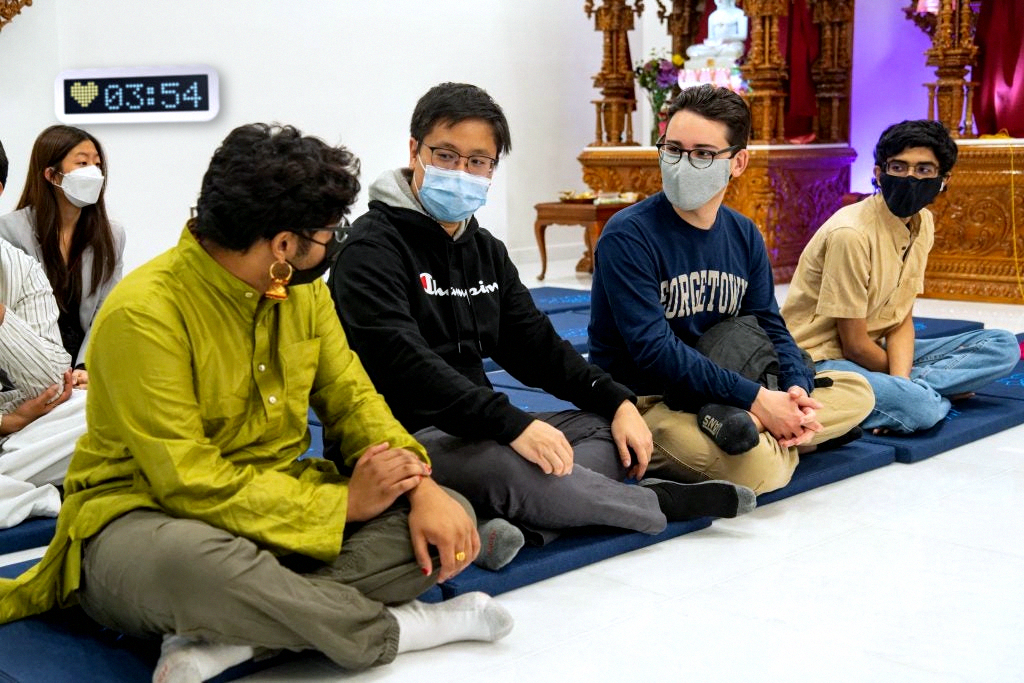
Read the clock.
3:54
